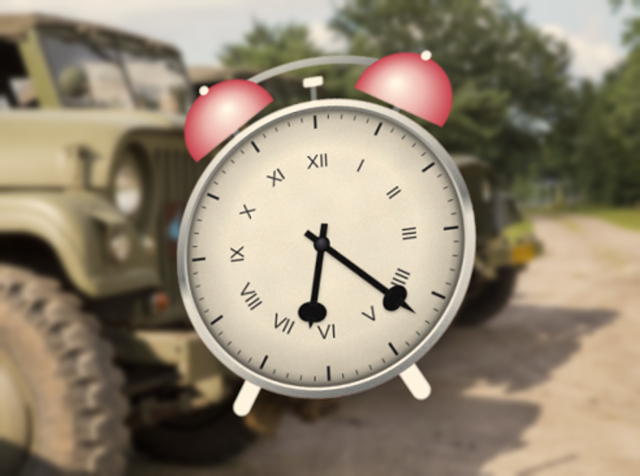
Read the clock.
6:22
